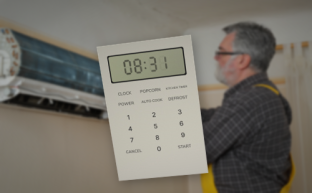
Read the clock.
8:31
